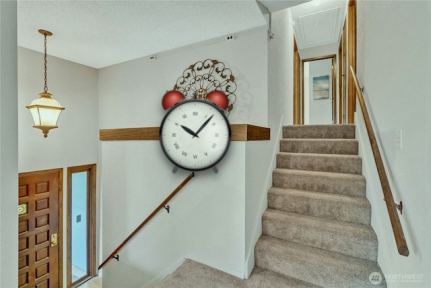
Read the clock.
10:07
